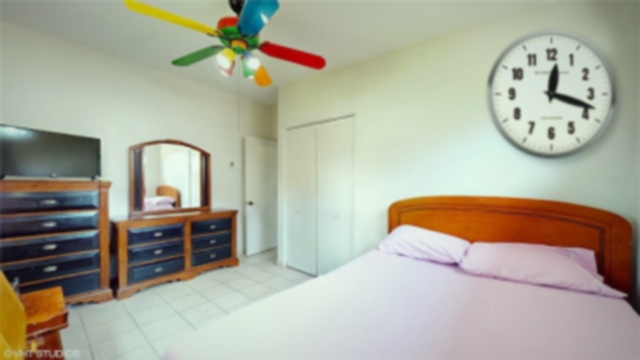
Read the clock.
12:18
